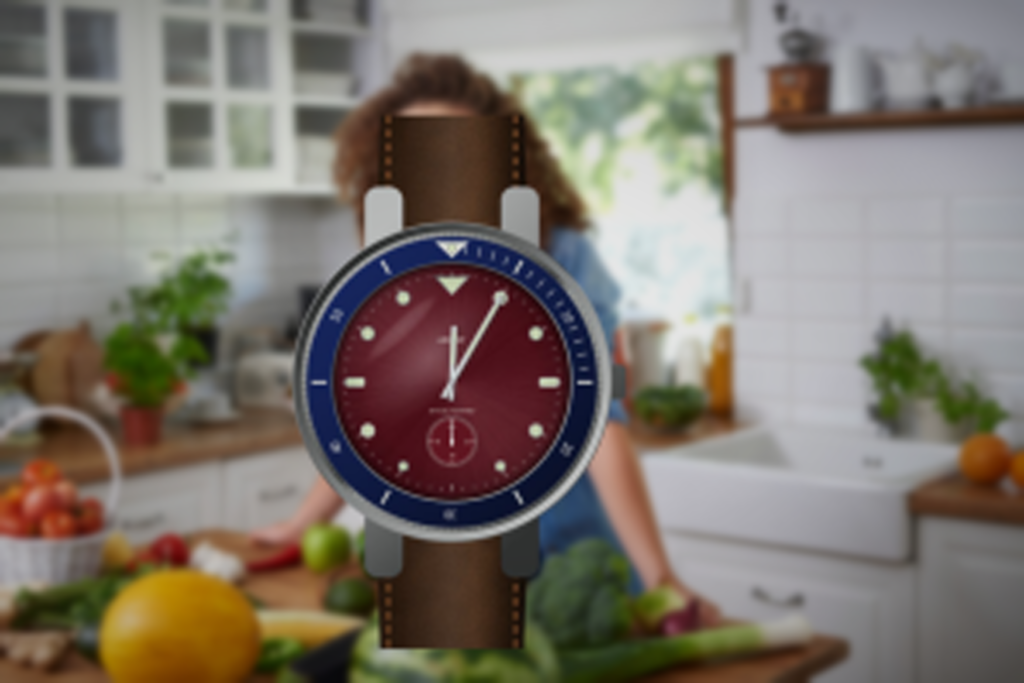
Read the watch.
12:05
